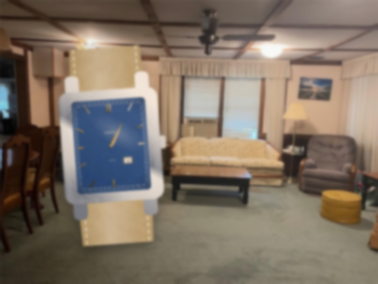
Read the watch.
1:05
